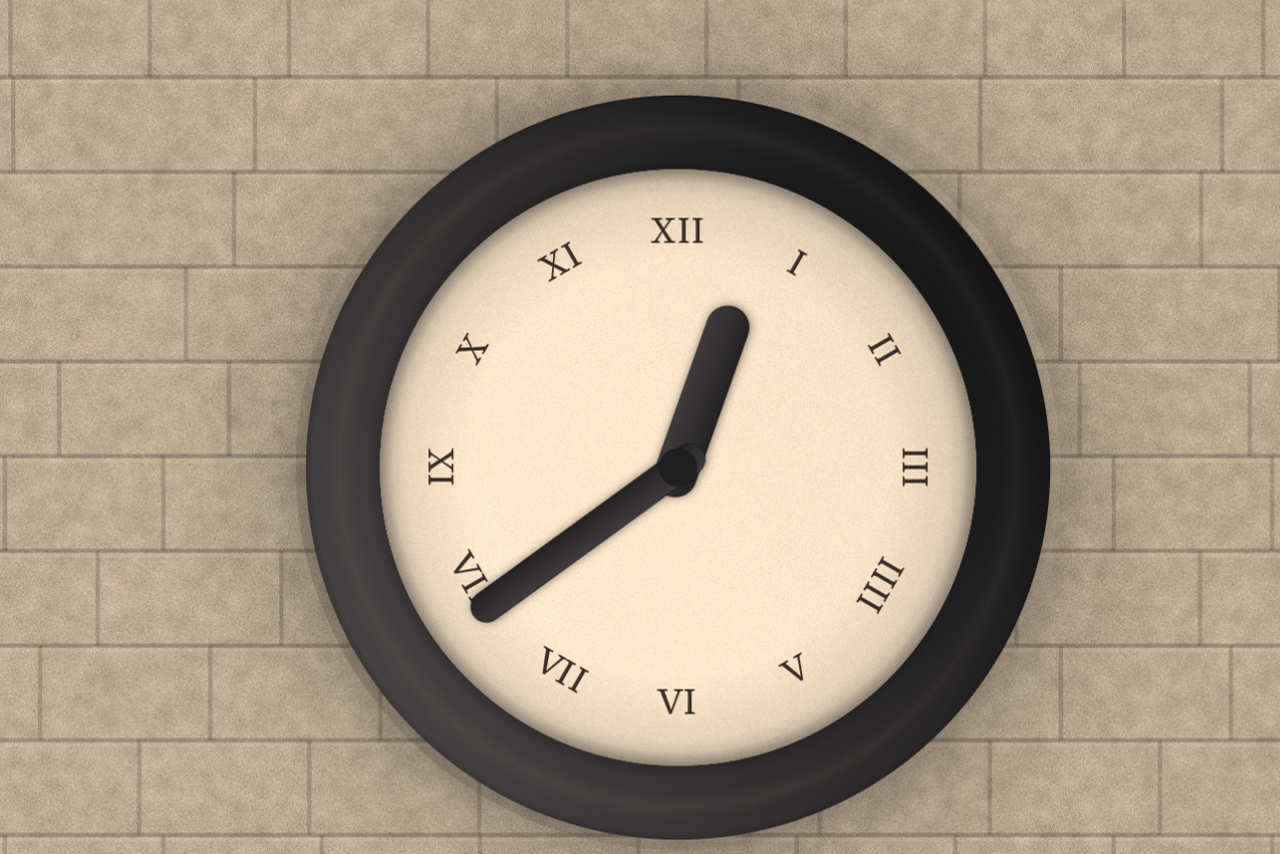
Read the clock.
12:39
